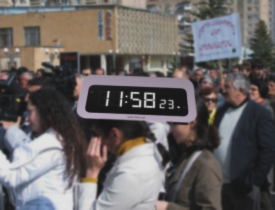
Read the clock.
11:58:23
